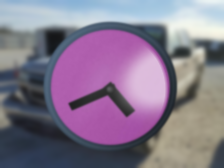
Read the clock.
4:41
